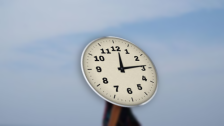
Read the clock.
12:14
